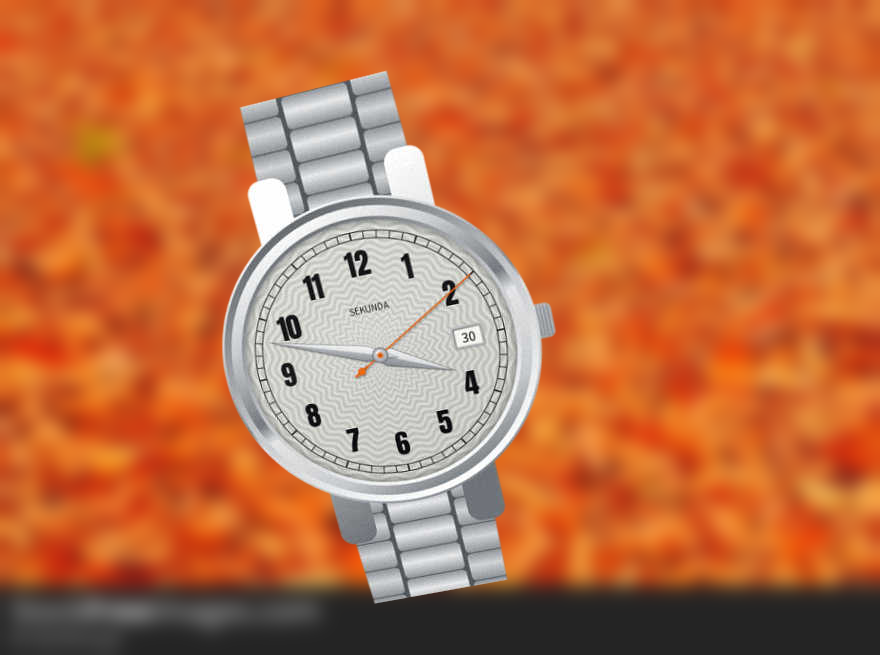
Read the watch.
3:48:10
